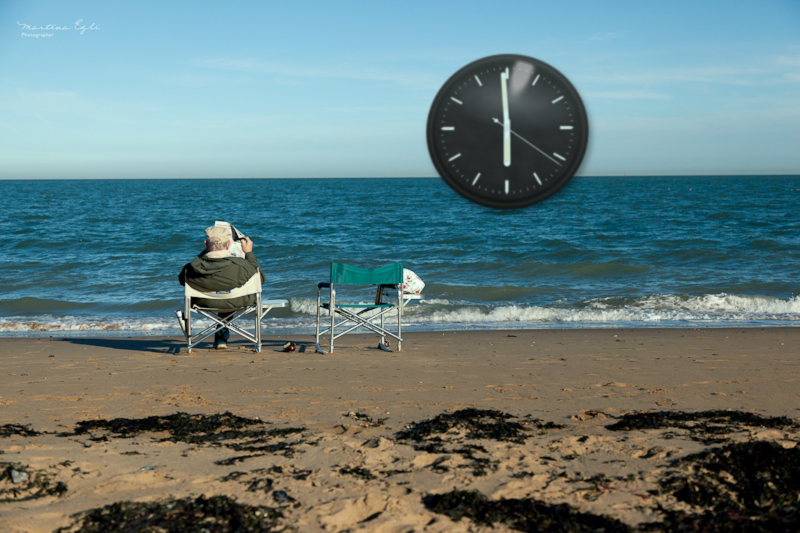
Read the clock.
5:59:21
